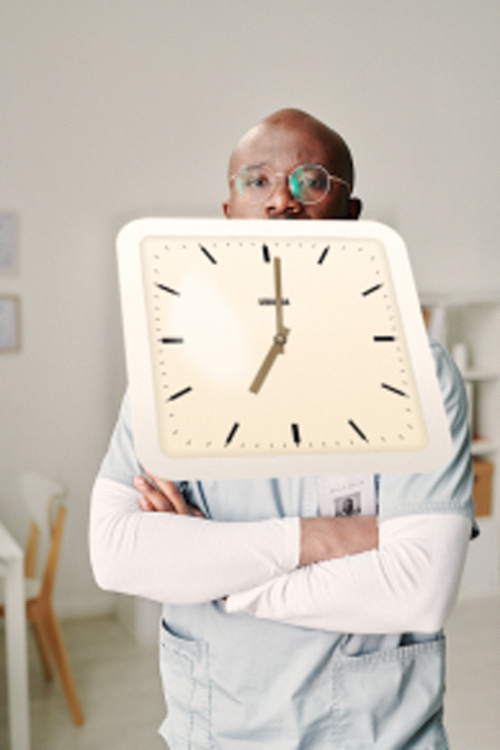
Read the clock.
7:01
